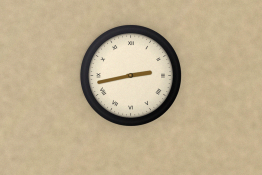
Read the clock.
2:43
